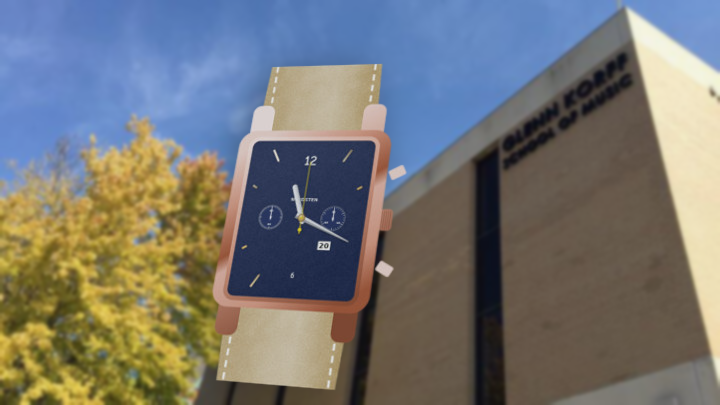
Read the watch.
11:19
